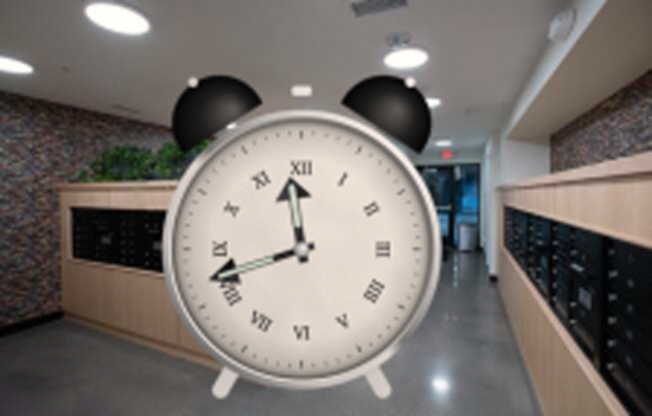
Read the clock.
11:42
